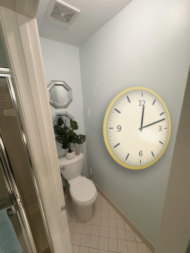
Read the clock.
12:12
